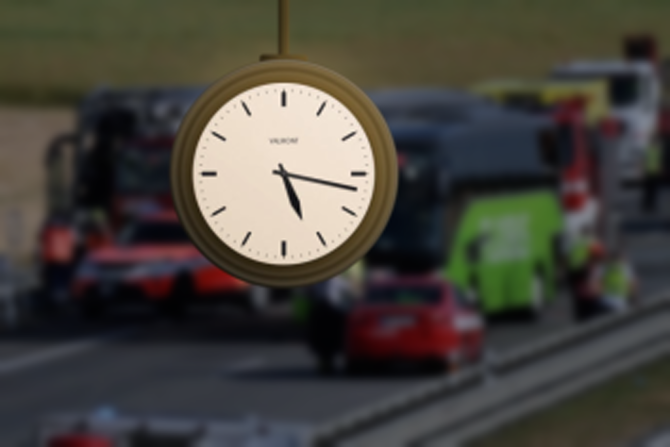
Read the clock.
5:17
